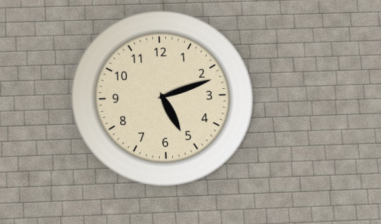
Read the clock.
5:12
